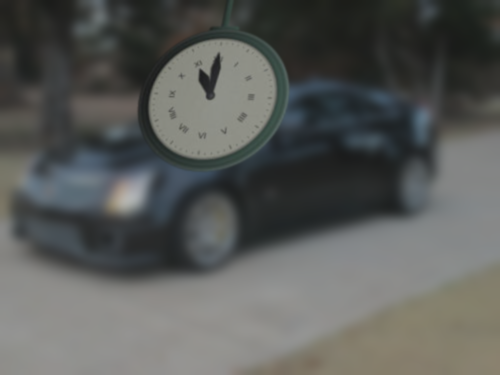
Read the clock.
11:00
